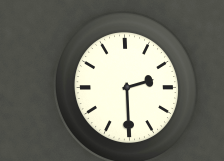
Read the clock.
2:30
